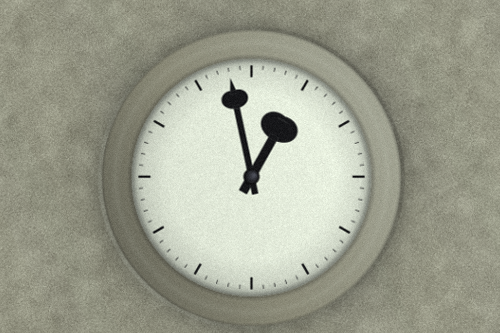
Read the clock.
12:58
